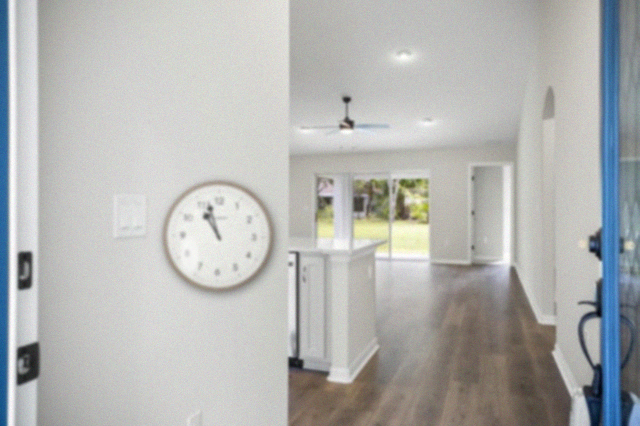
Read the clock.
10:57
